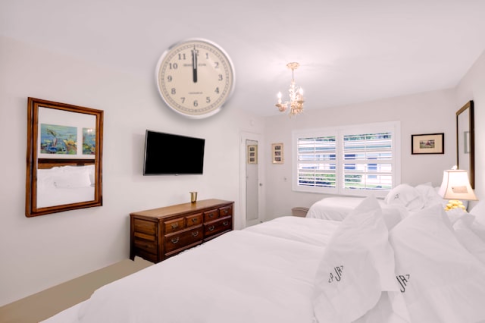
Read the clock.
12:00
